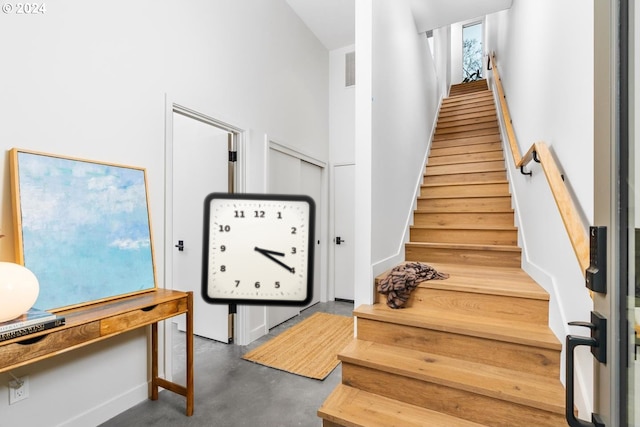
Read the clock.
3:20
